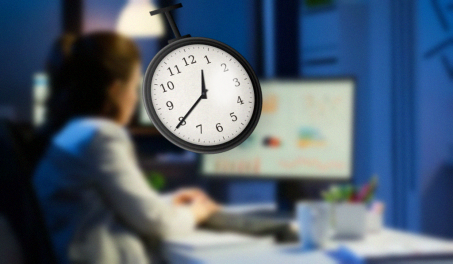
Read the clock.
12:40
